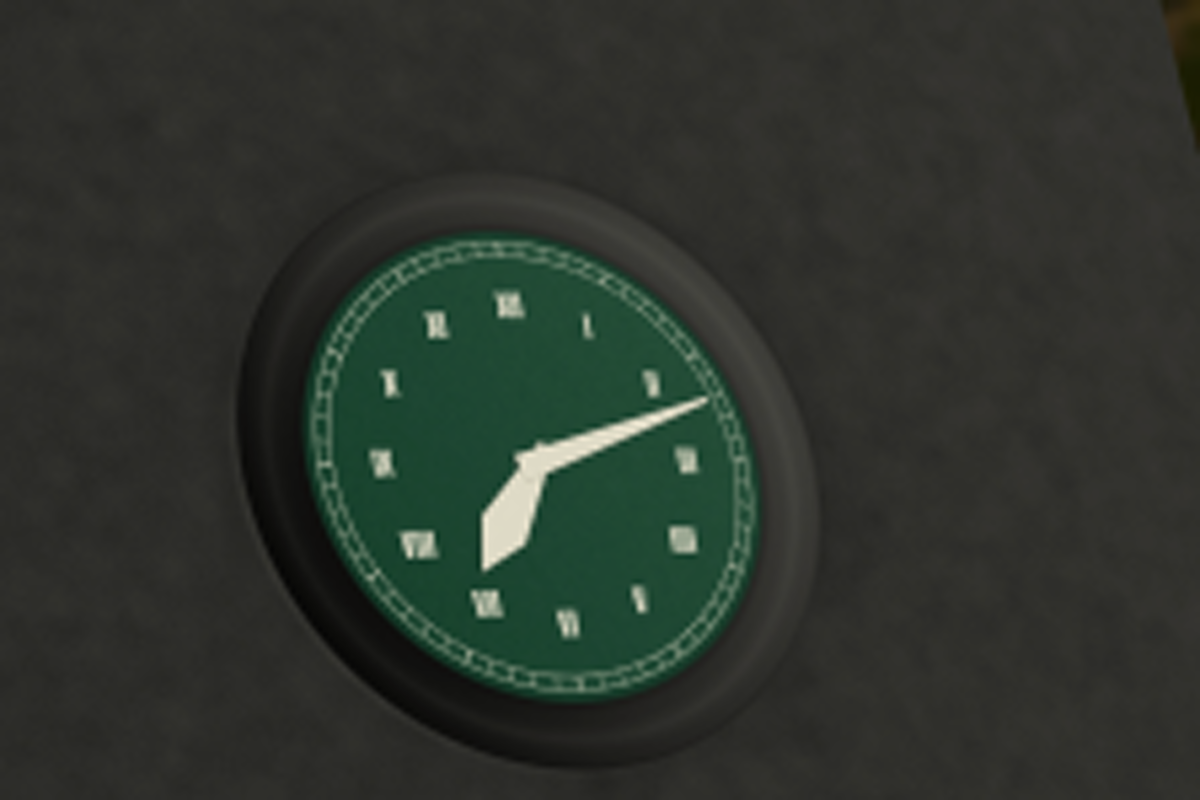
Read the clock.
7:12
